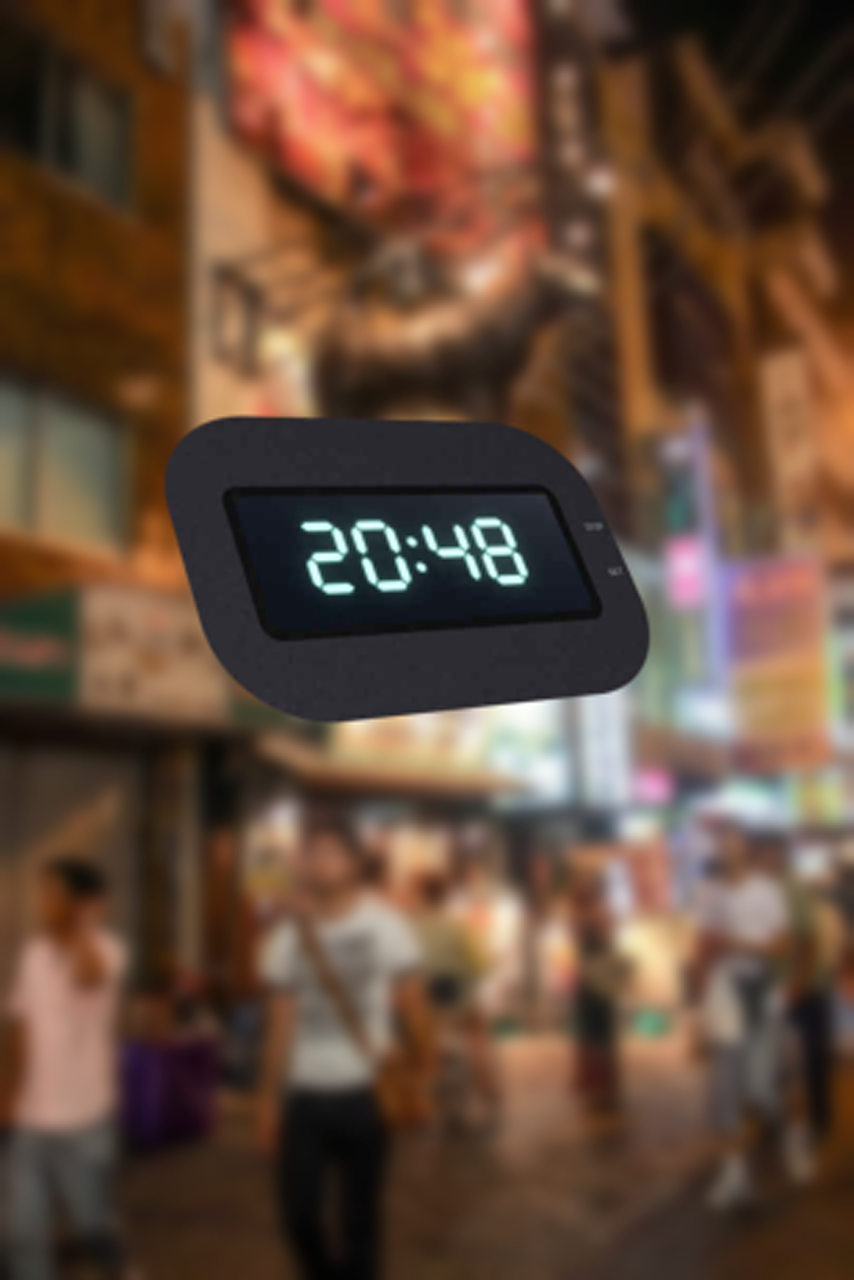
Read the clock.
20:48
